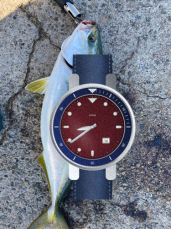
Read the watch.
8:39
